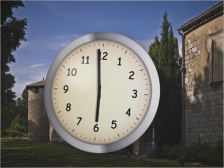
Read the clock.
5:59
